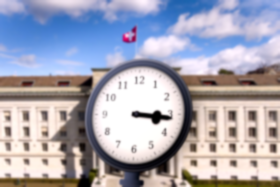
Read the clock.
3:16
